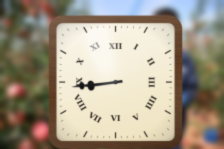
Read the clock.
8:44
